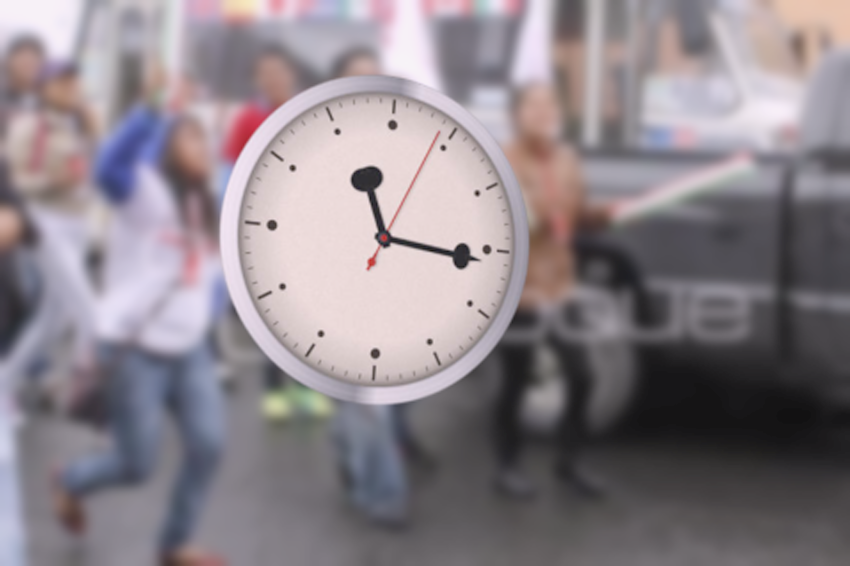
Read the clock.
11:16:04
